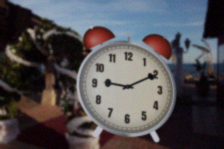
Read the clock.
9:10
